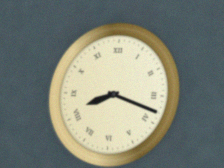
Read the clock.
8:18
